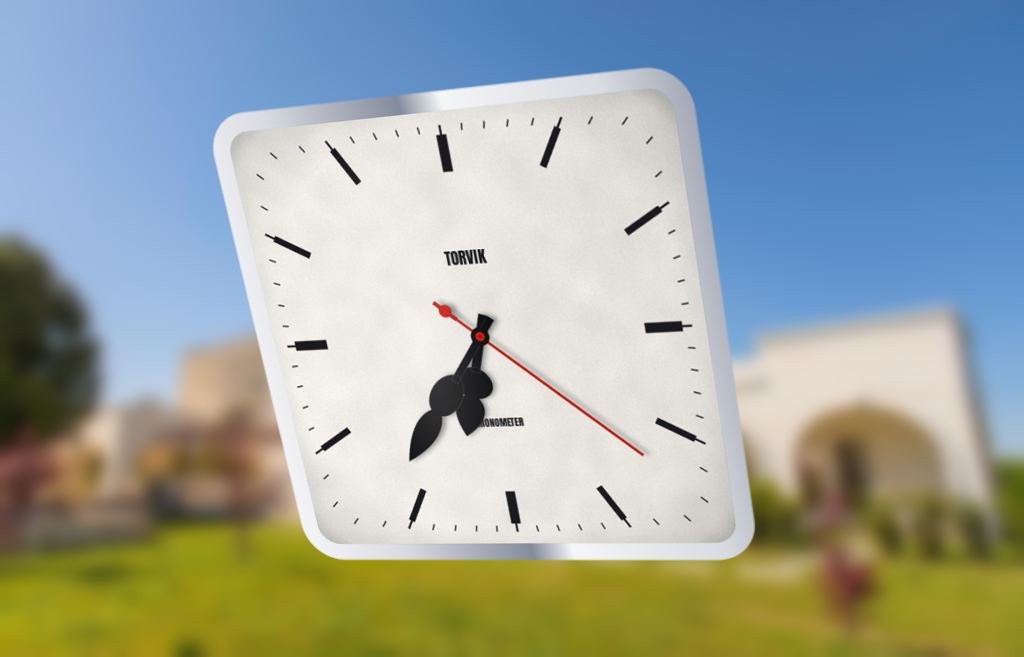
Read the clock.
6:36:22
